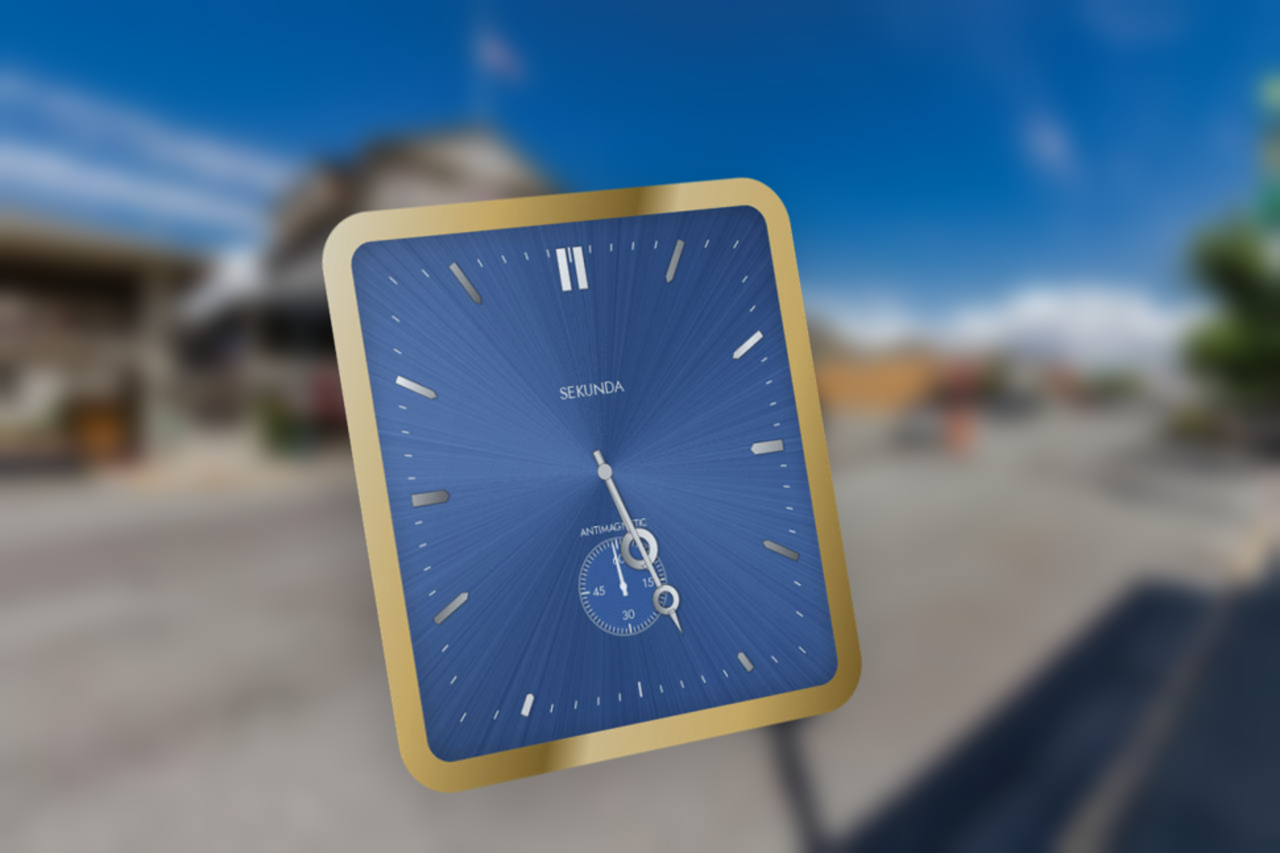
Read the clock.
5:26:59
